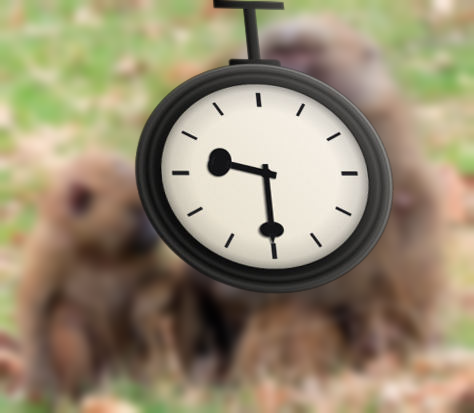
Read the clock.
9:30
